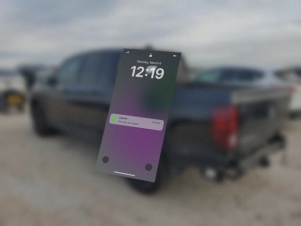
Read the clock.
12:19
